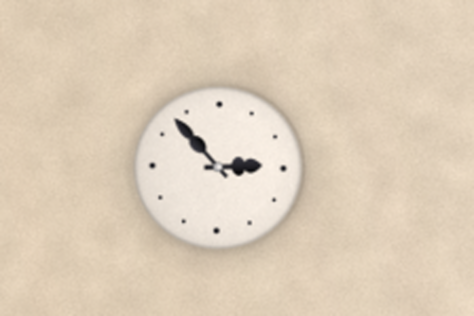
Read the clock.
2:53
